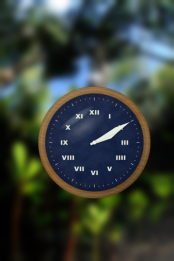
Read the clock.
2:10
